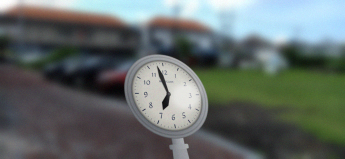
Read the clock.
6:58
